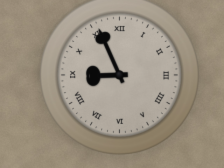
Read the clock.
8:56
